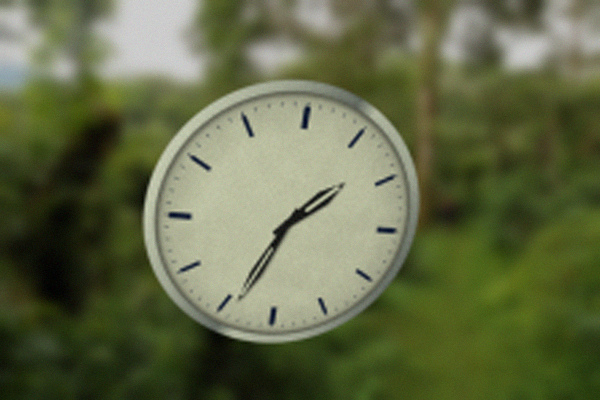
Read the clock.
1:34
